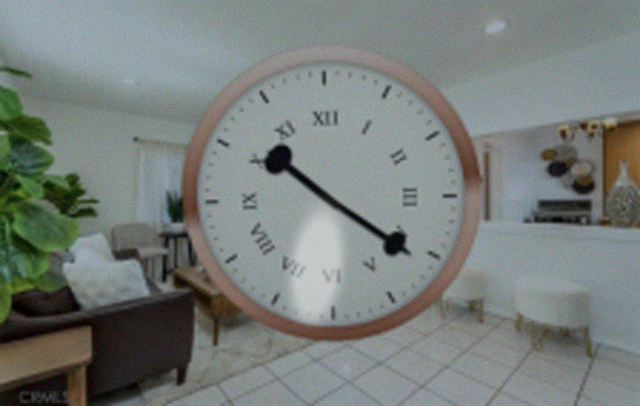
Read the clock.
10:21
